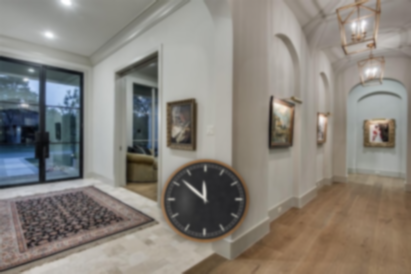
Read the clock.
11:52
